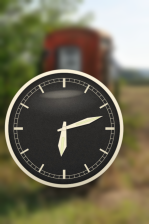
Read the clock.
6:12
